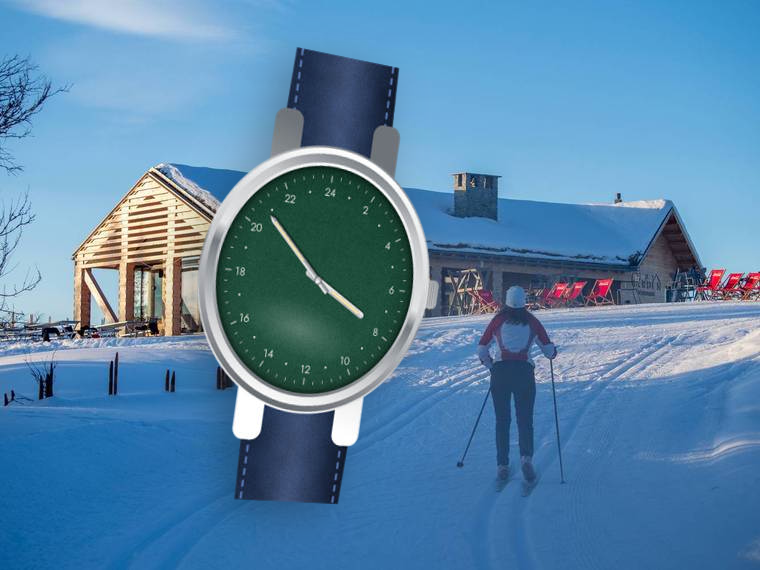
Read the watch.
7:52
